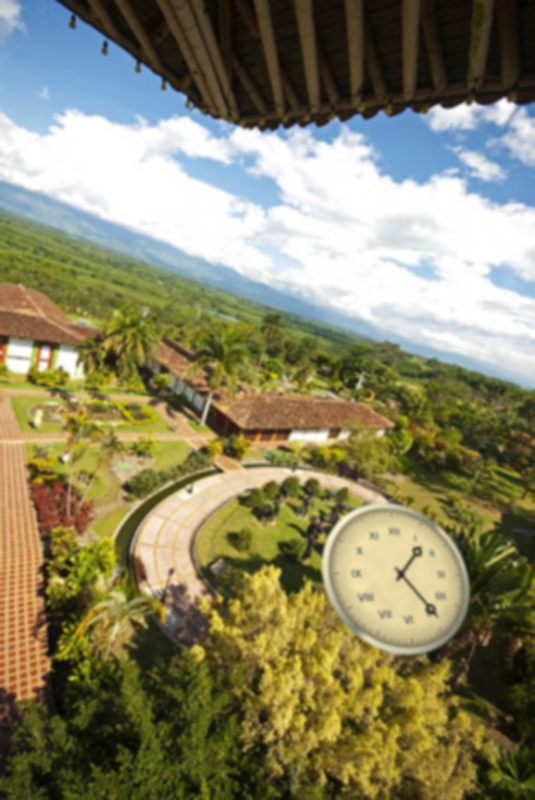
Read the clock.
1:24
